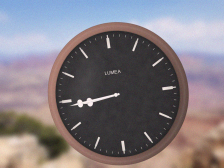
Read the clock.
8:44
